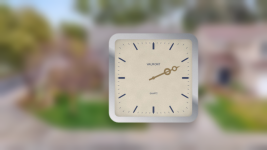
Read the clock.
2:11
